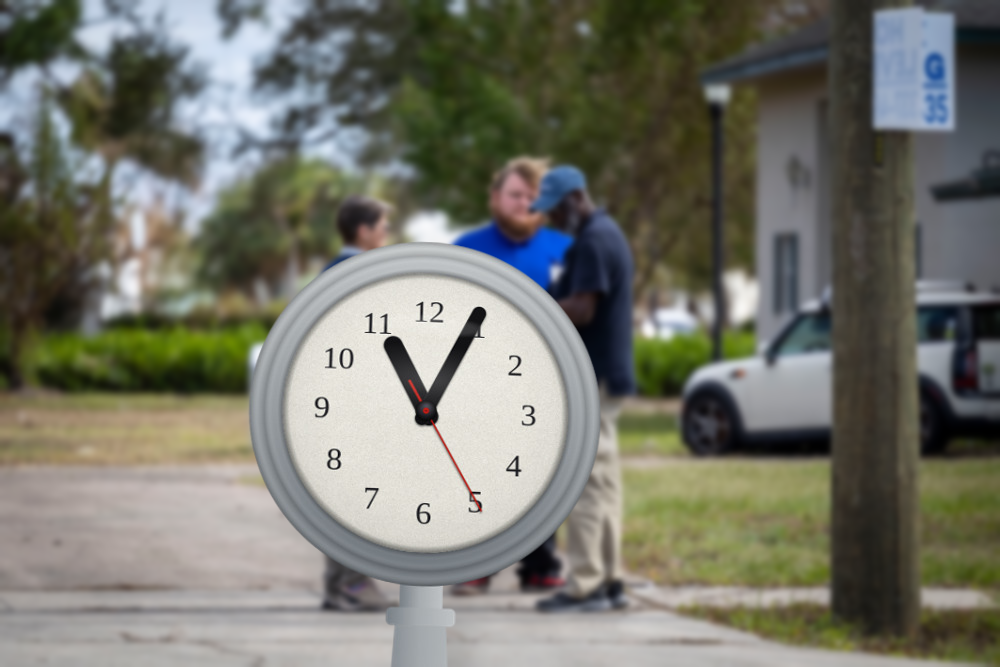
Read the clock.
11:04:25
